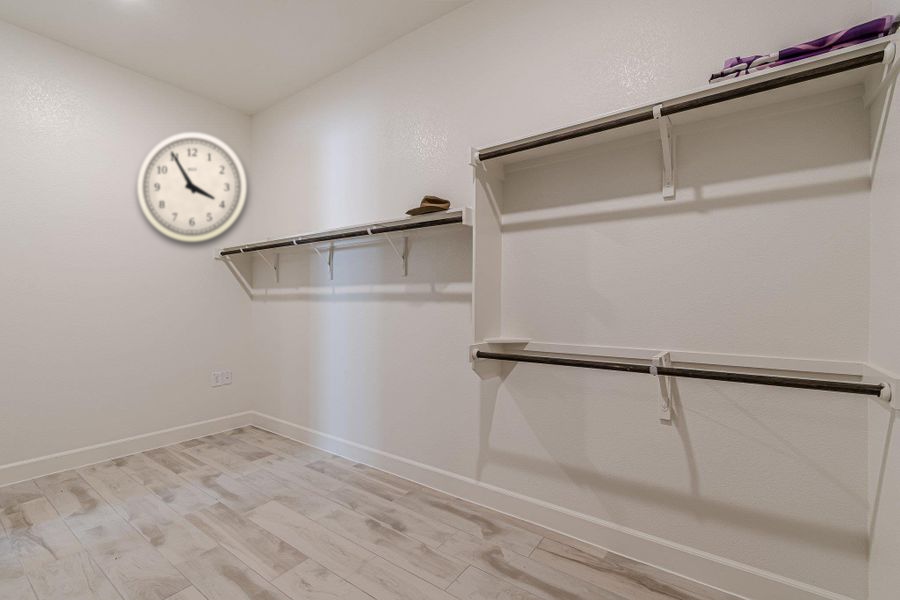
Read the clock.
3:55
